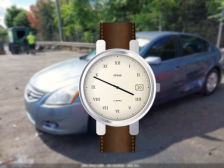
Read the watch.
3:49
